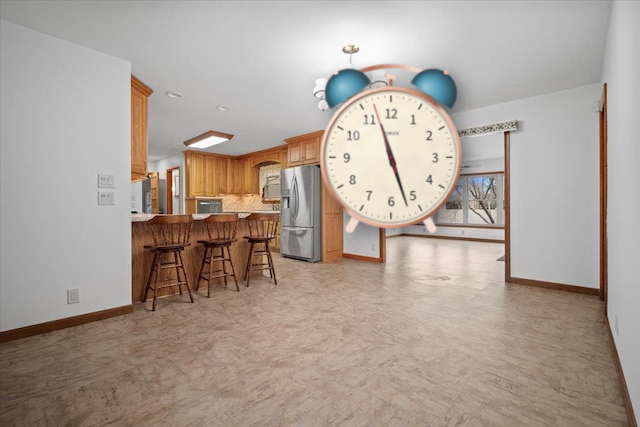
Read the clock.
11:26:57
